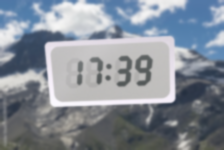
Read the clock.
17:39
